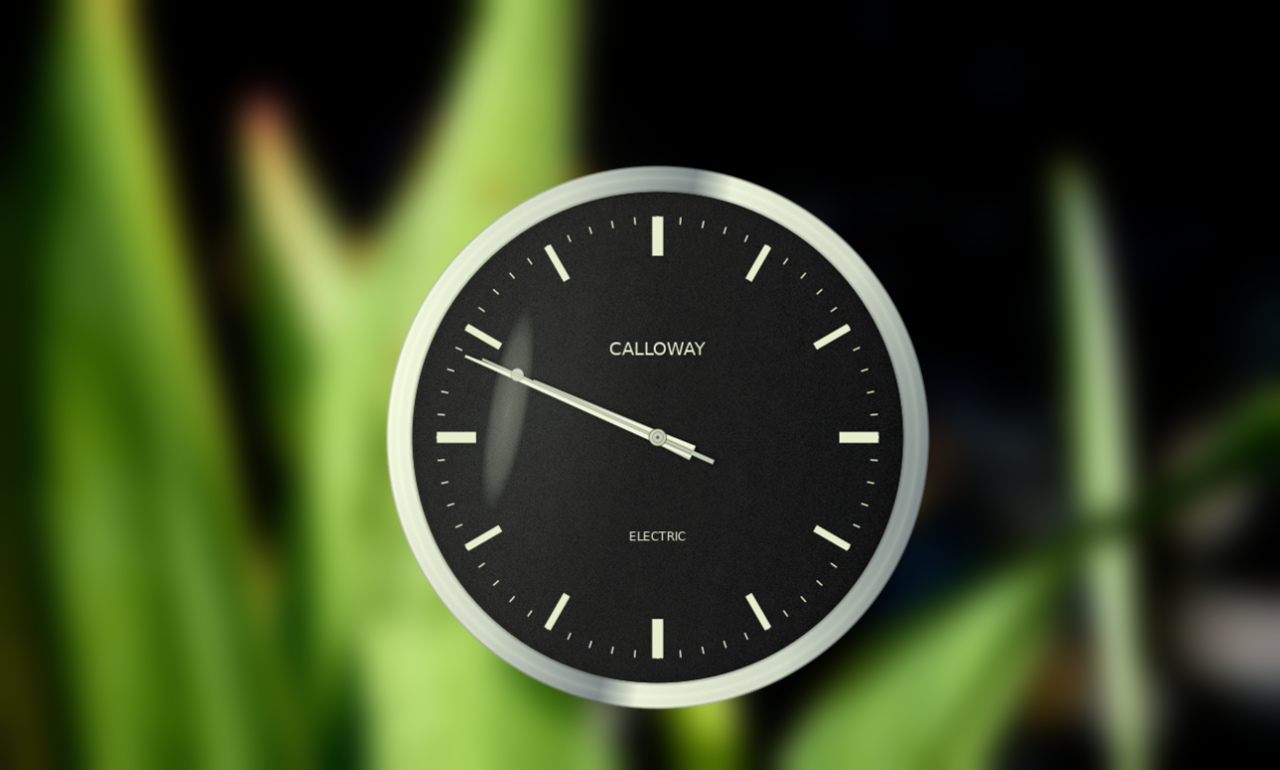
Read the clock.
9:48:49
